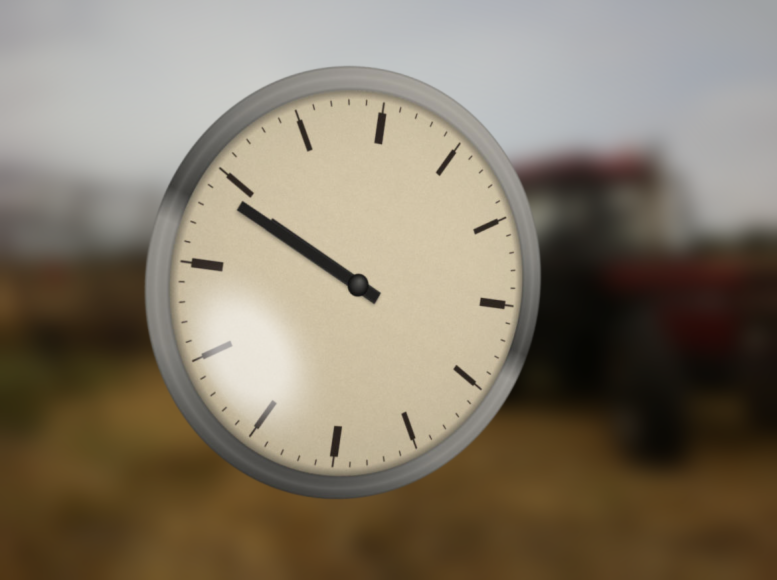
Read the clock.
9:49
